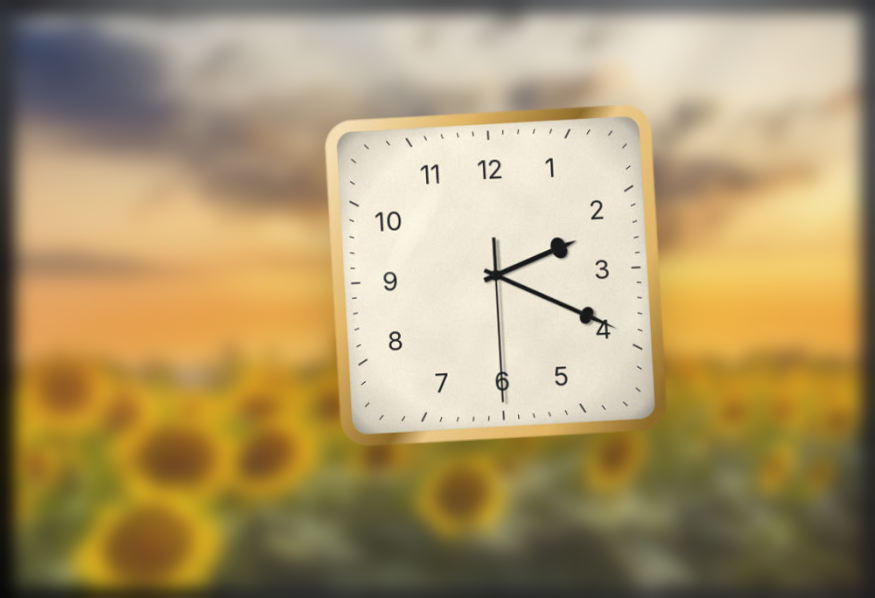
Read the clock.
2:19:30
